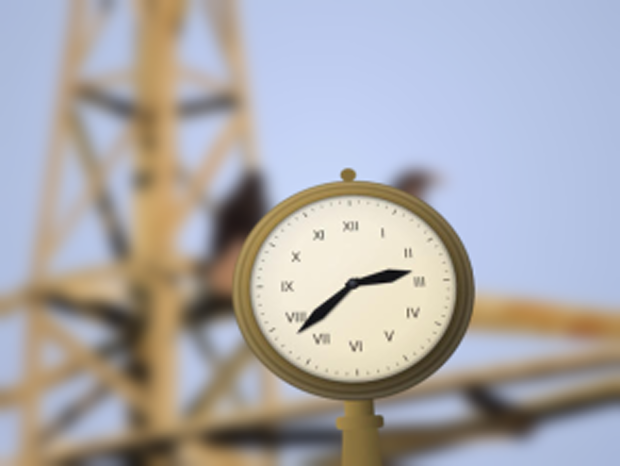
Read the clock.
2:38
